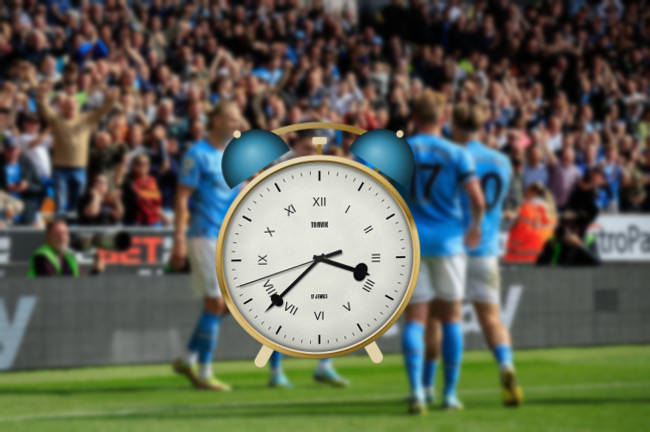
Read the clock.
3:37:42
